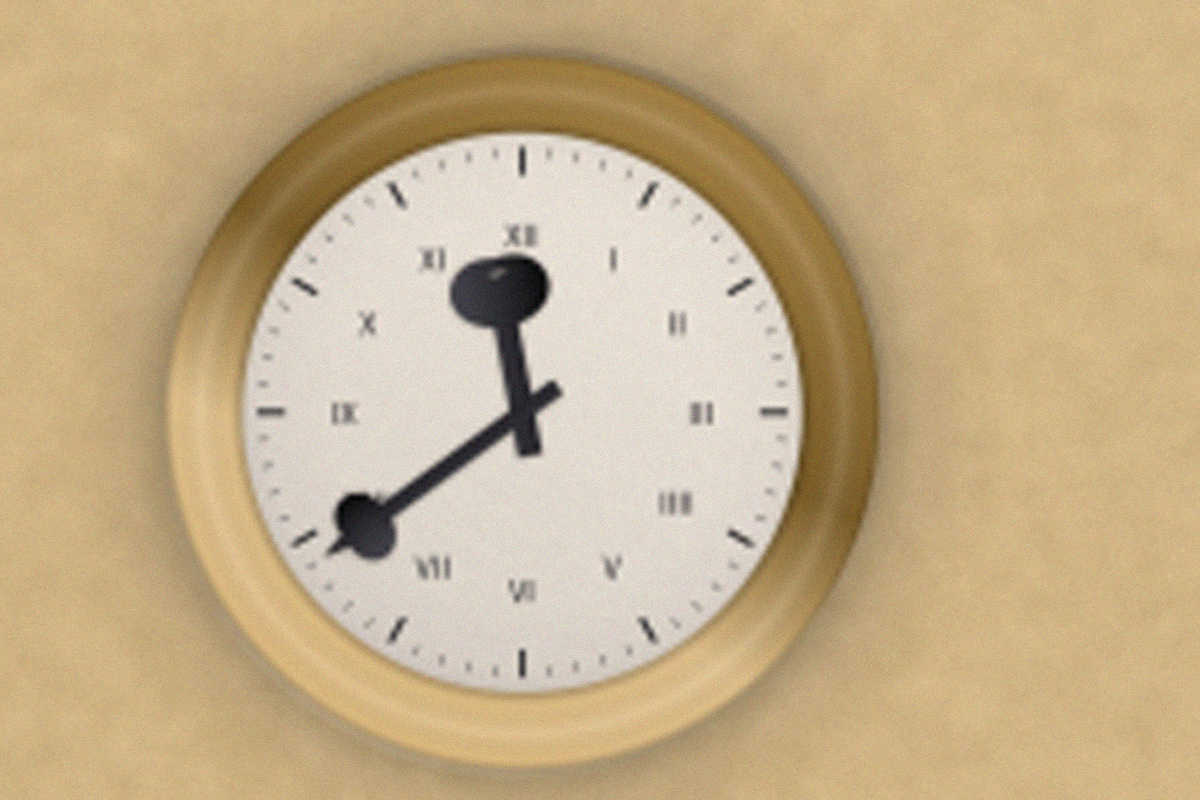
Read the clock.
11:39
